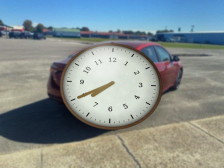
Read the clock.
7:40
